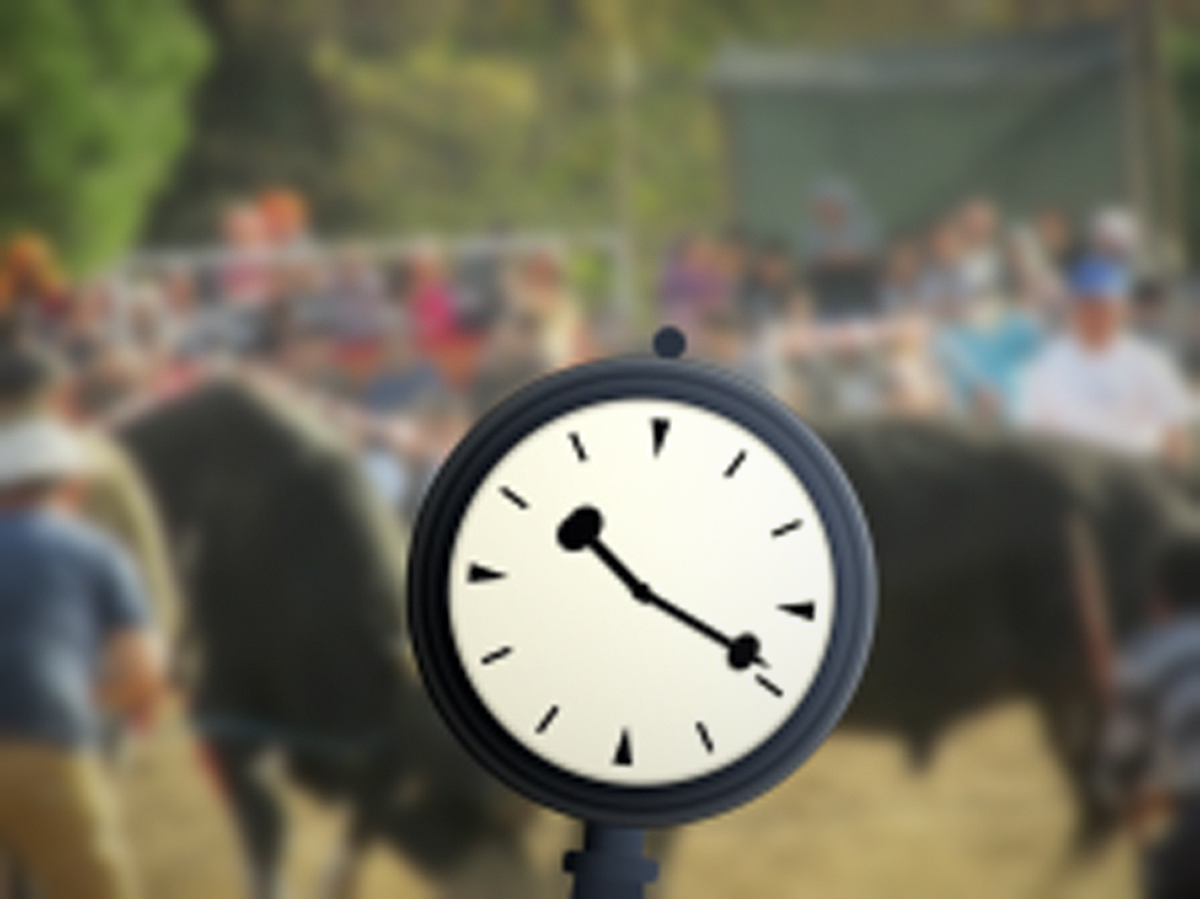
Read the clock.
10:19
